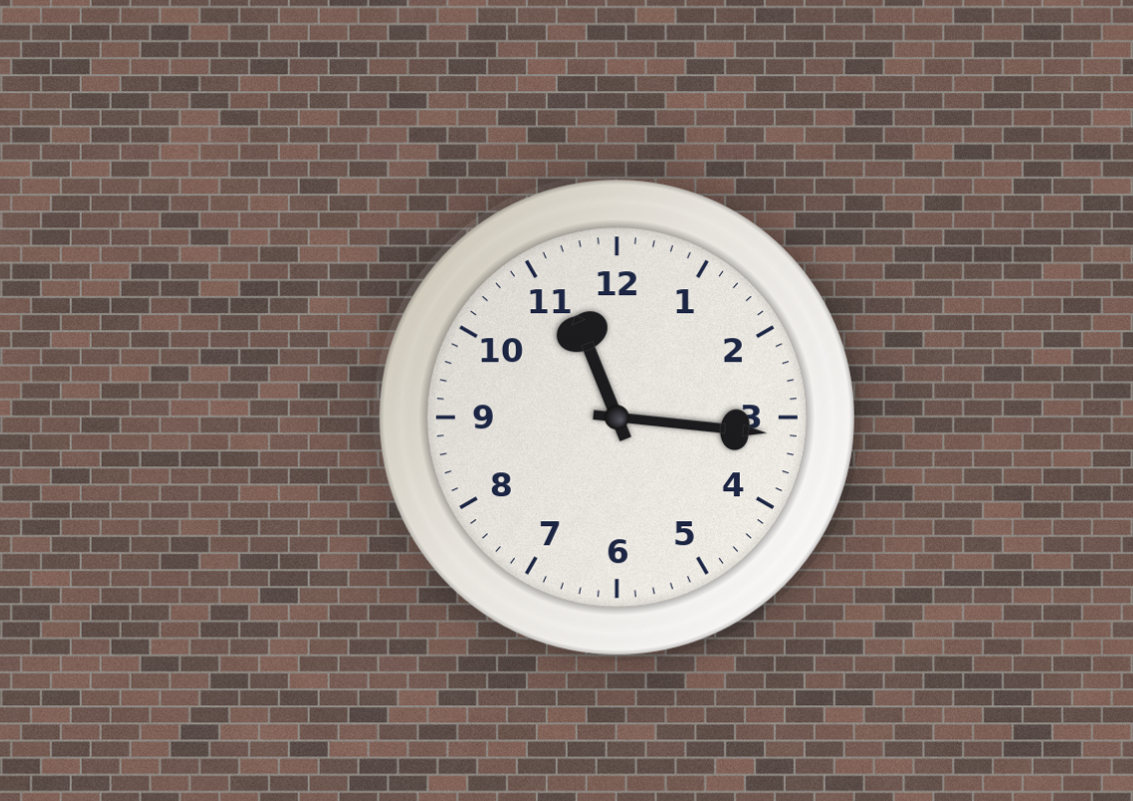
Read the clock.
11:16
